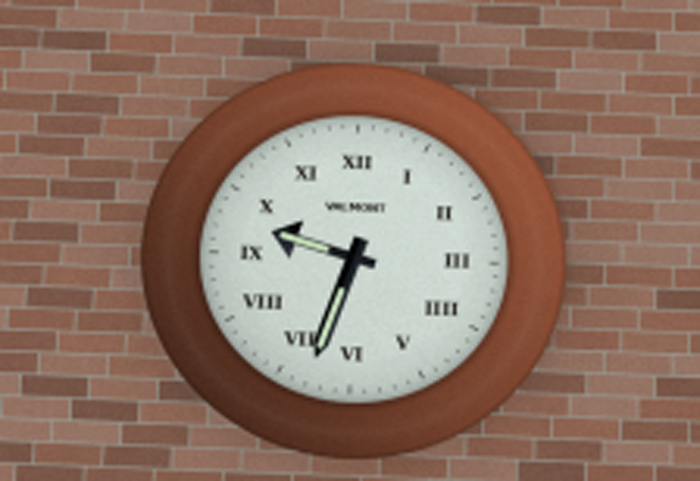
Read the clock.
9:33
